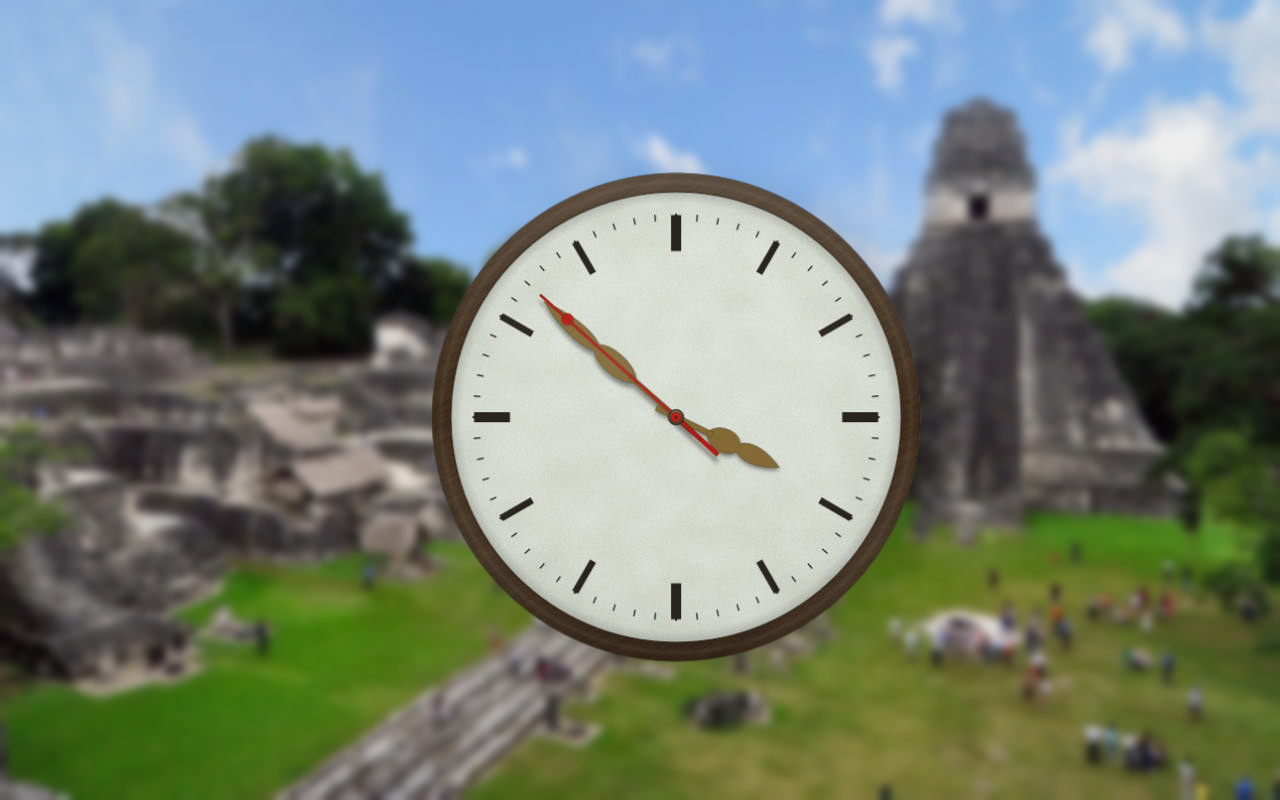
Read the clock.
3:51:52
